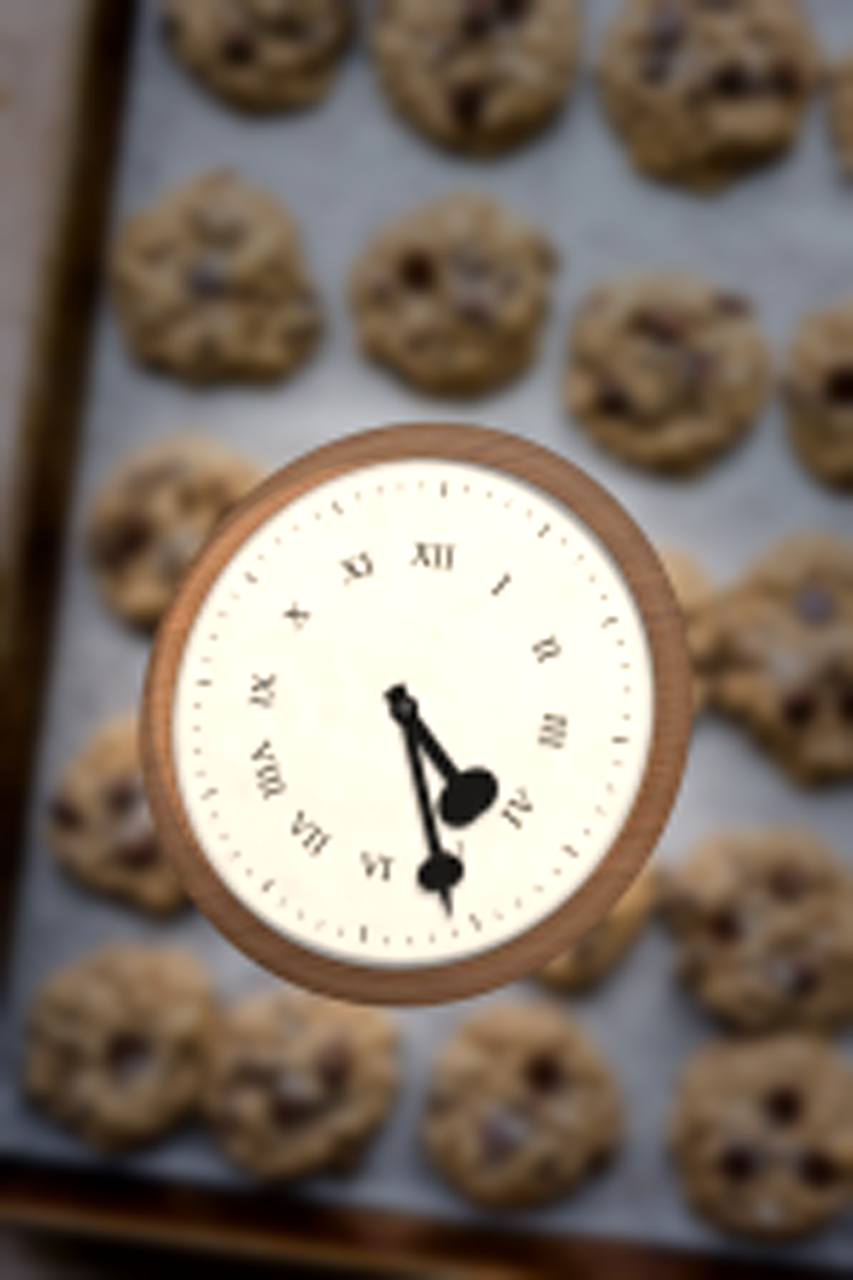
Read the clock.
4:26
